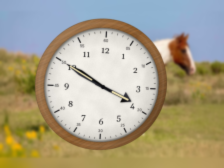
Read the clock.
3:50
